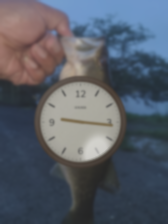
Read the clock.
9:16
